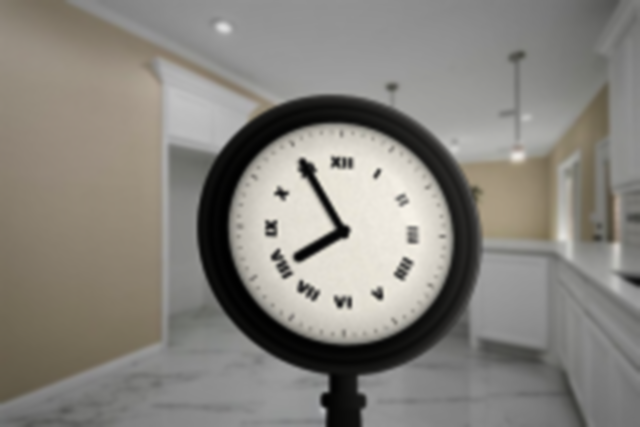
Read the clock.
7:55
